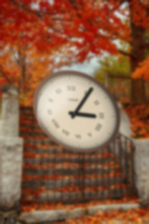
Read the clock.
3:06
